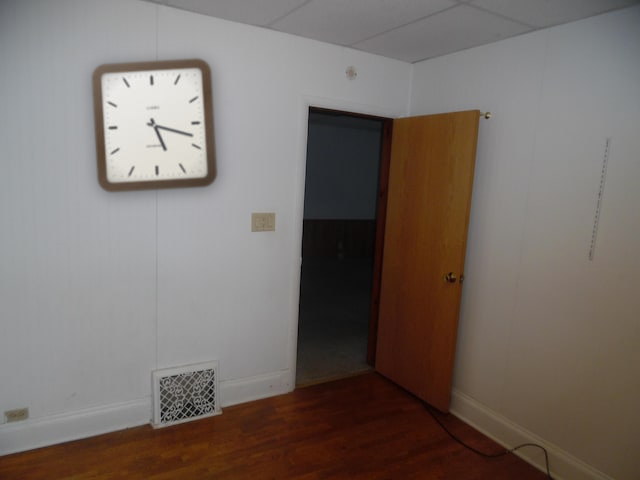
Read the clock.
5:18
